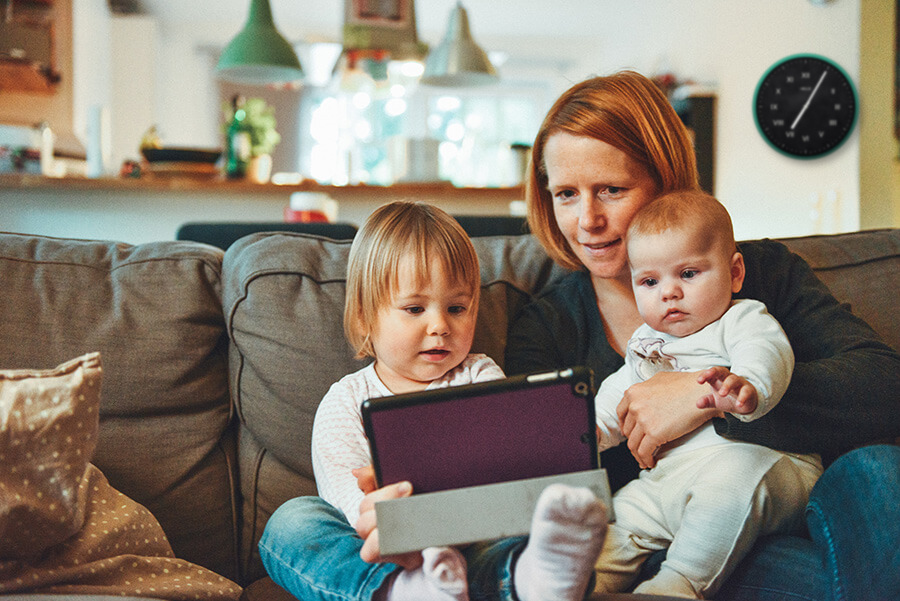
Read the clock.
7:05
